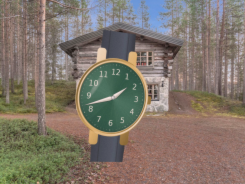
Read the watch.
1:42
